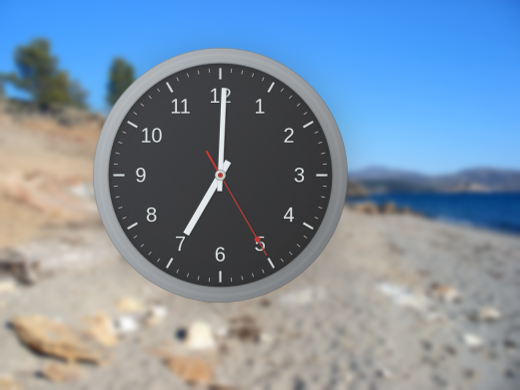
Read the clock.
7:00:25
